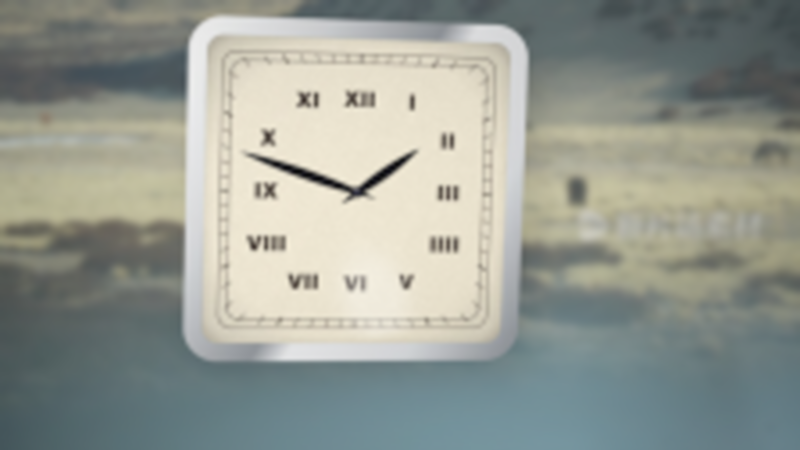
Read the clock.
1:48
